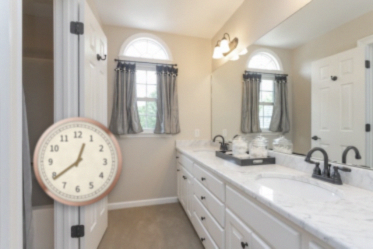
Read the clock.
12:39
